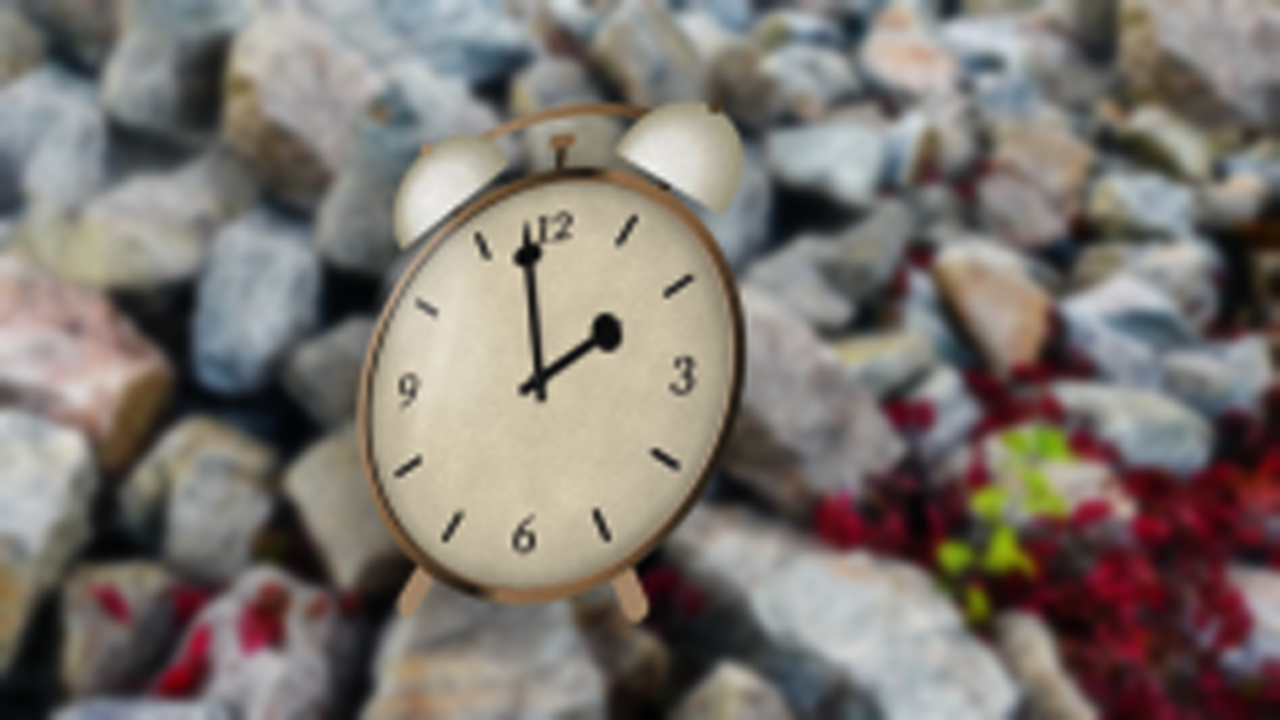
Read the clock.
1:58
